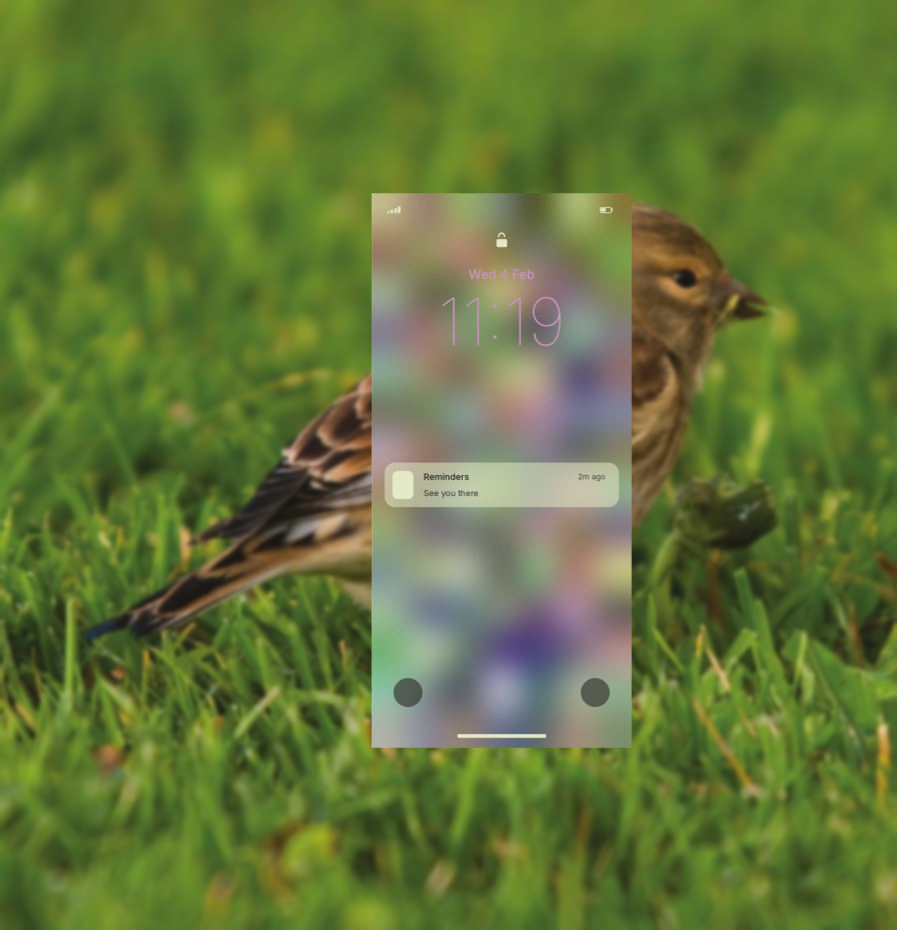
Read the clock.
11:19
